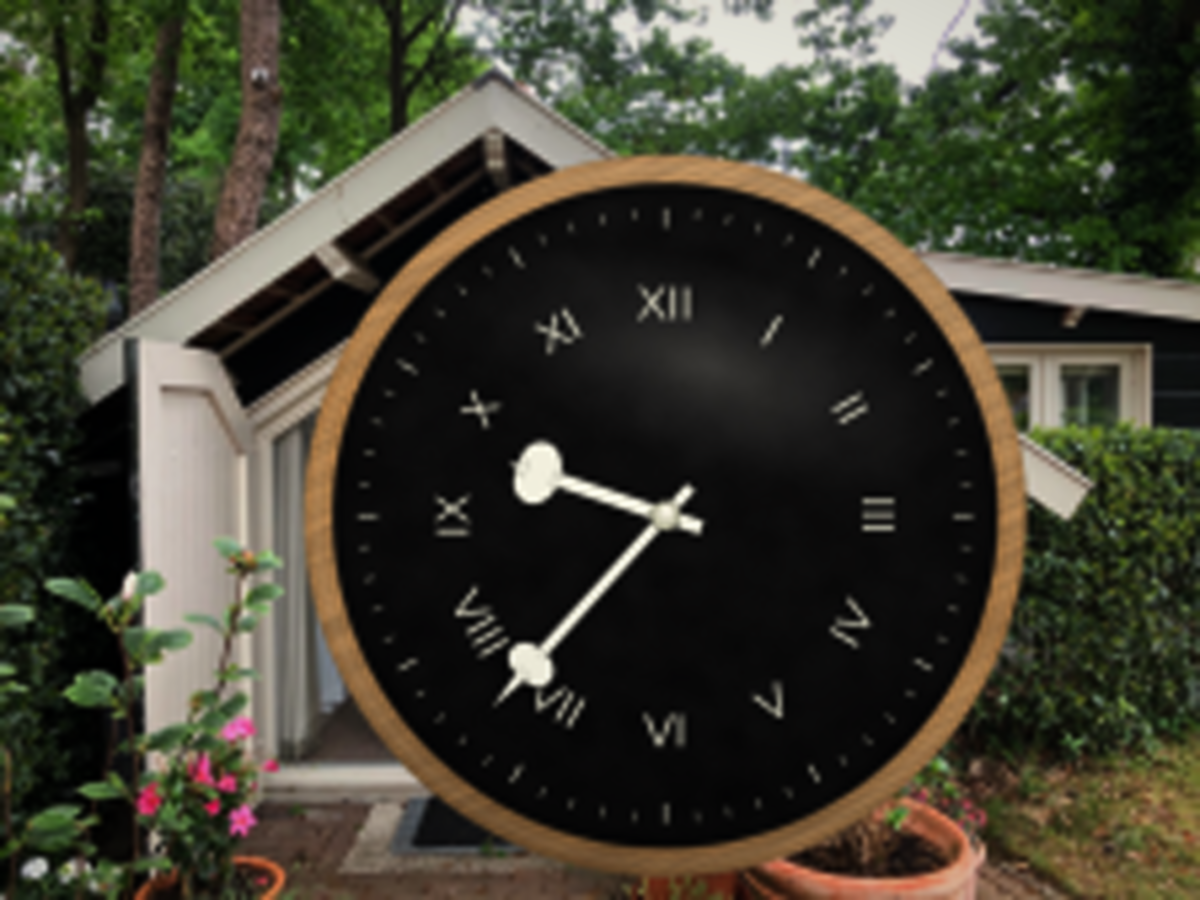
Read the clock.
9:37
